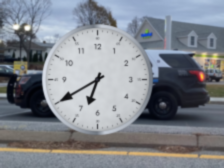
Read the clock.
6:40
